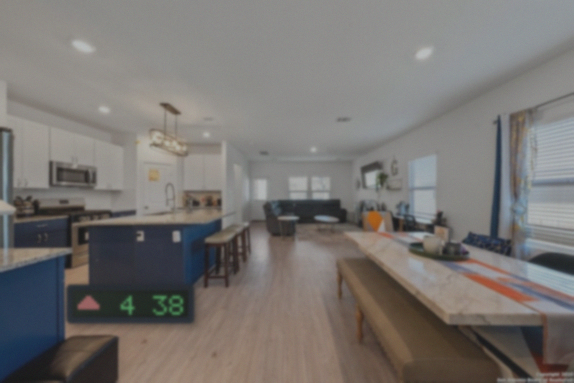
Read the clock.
4:38
